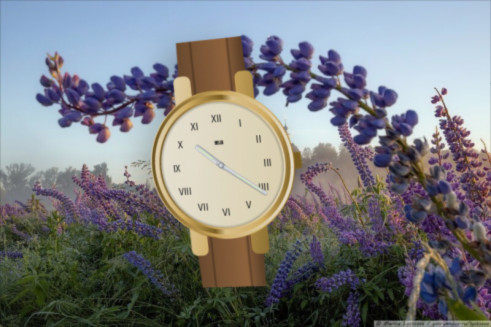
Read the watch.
10:21
